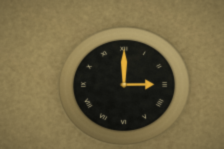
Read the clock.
3:00
